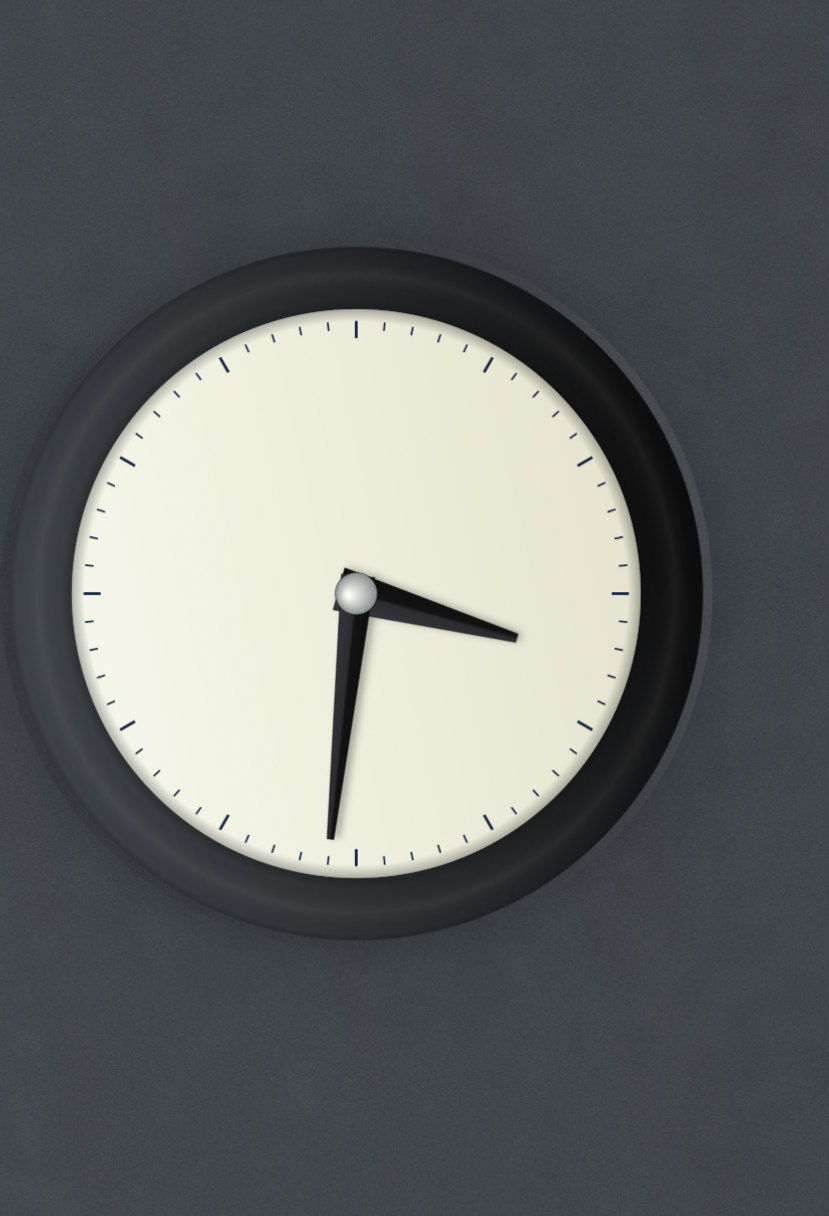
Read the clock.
3:31
